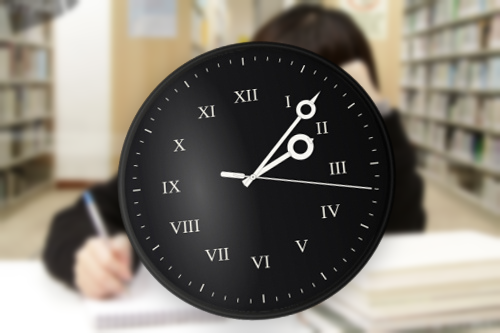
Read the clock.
2:07:17
